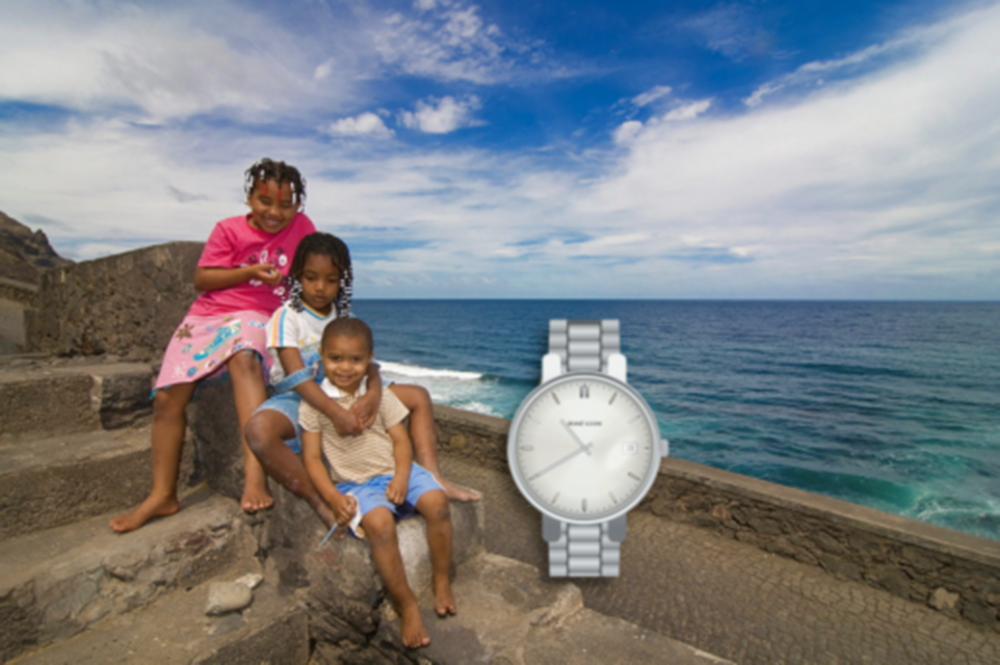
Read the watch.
10:40
